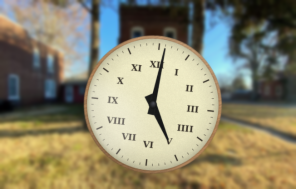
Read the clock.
5:01
